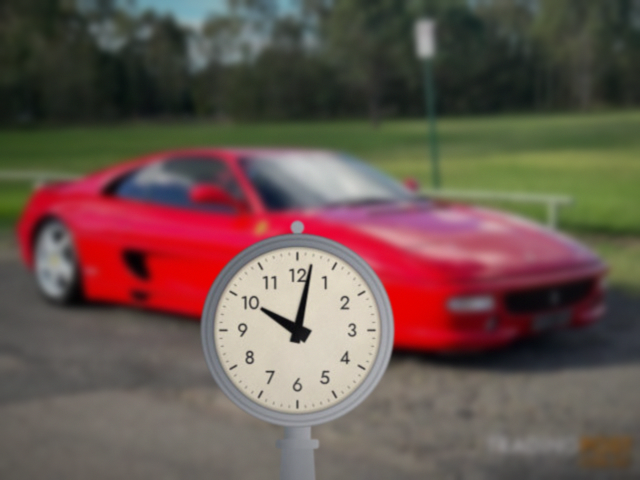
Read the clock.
10:02
